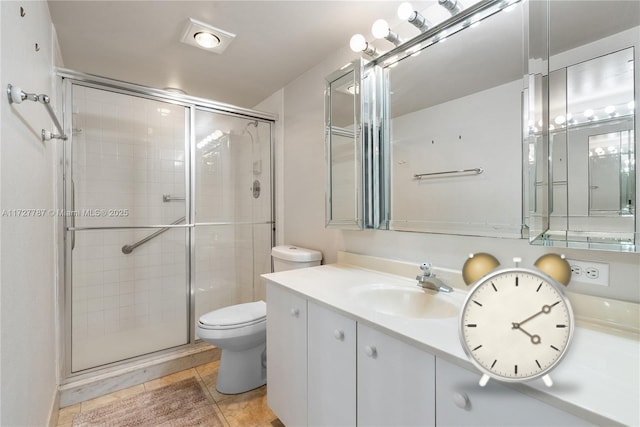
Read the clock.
4:10
